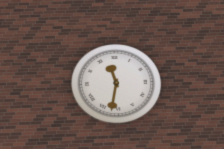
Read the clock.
11:32
